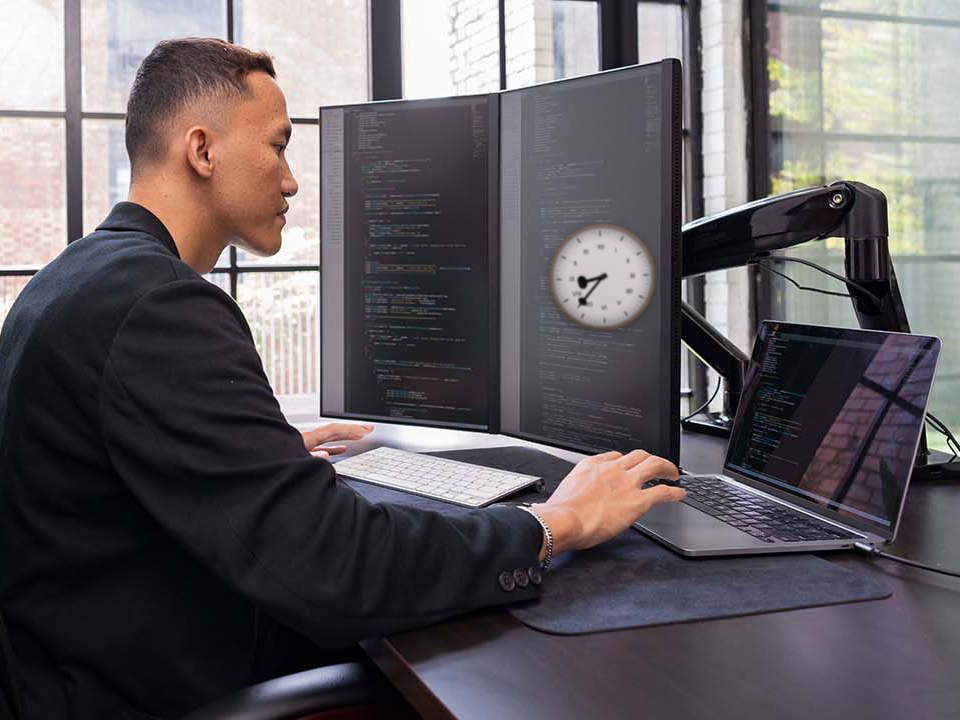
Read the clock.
8:37
